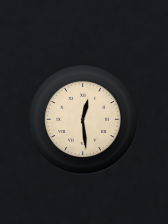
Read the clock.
12:29
